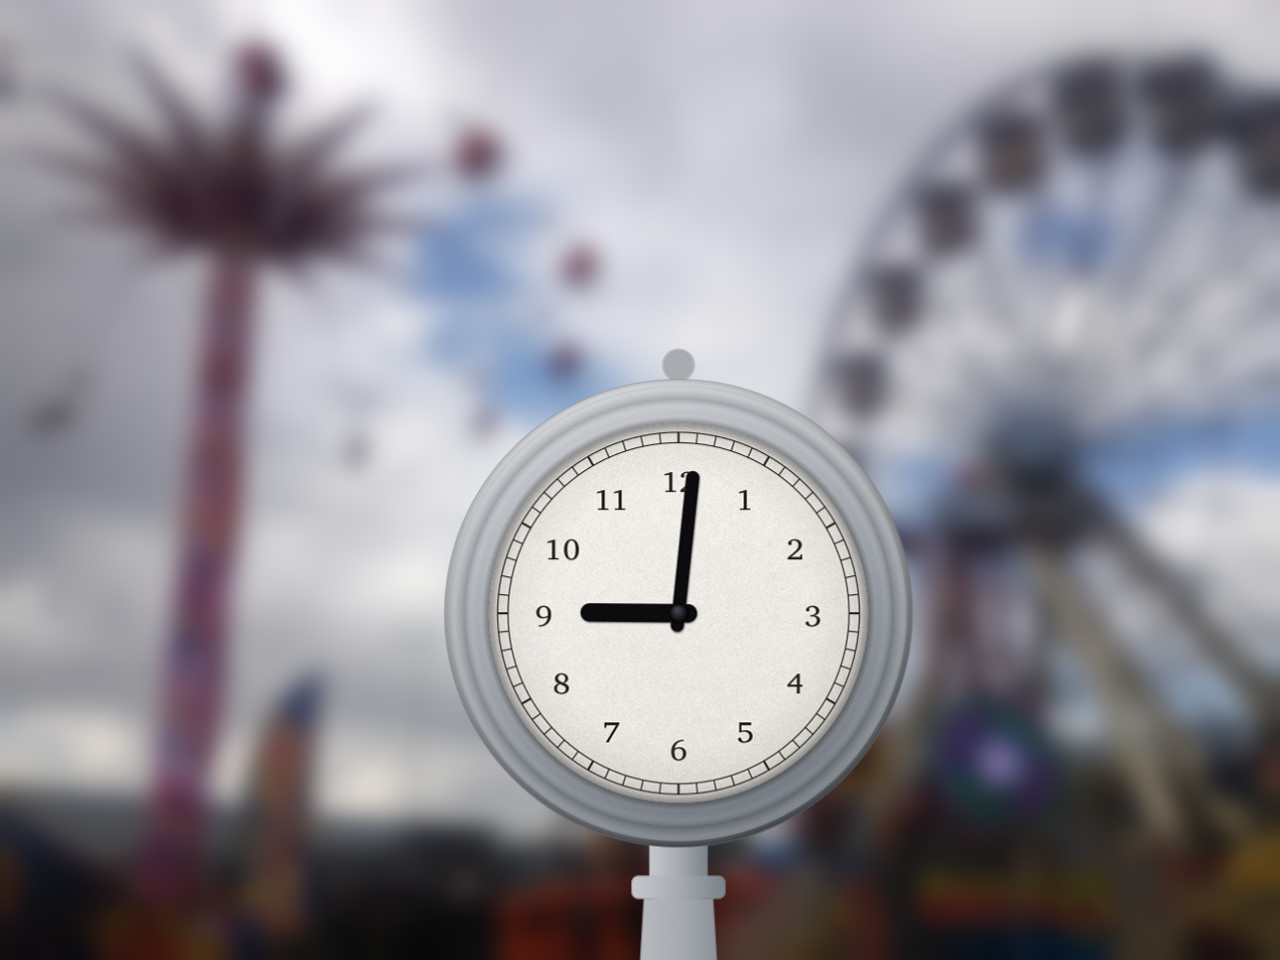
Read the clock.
9:01
